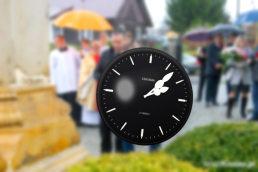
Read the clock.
2:07
